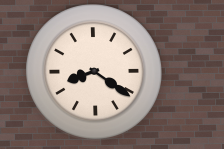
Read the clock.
8:21
